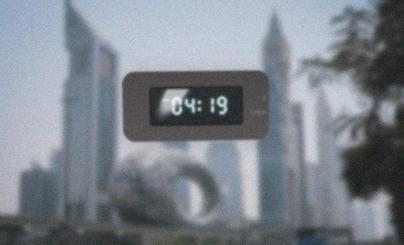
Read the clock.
4:19
